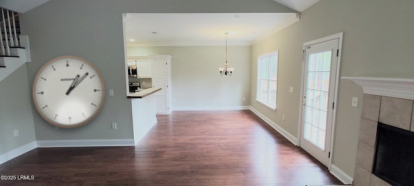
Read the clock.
1:08
